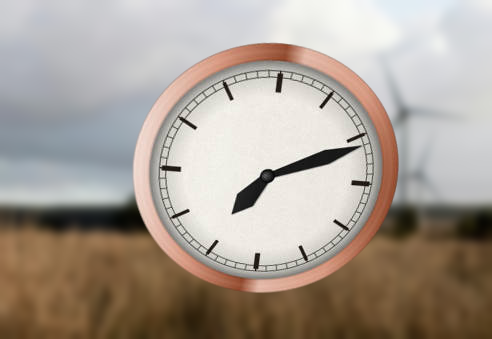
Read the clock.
7:11
